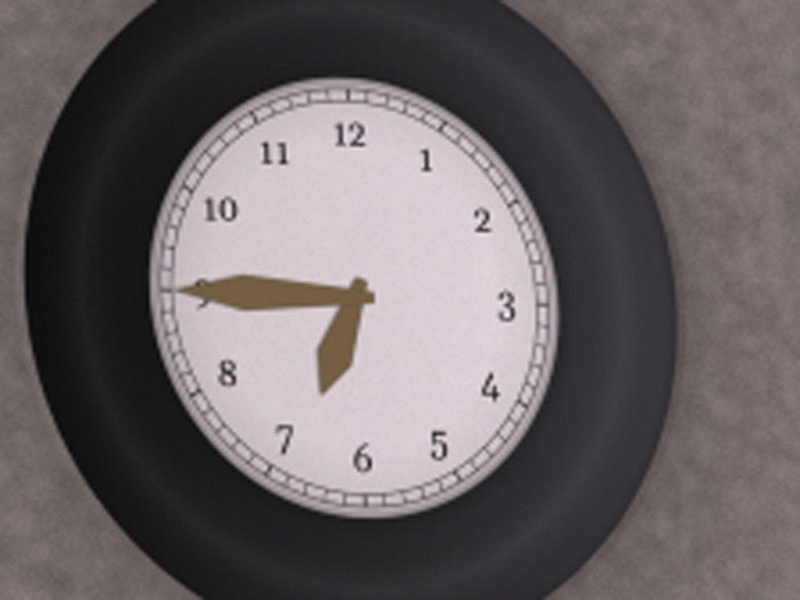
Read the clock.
6:45
